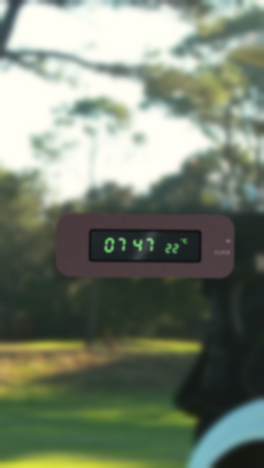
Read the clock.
7:47
